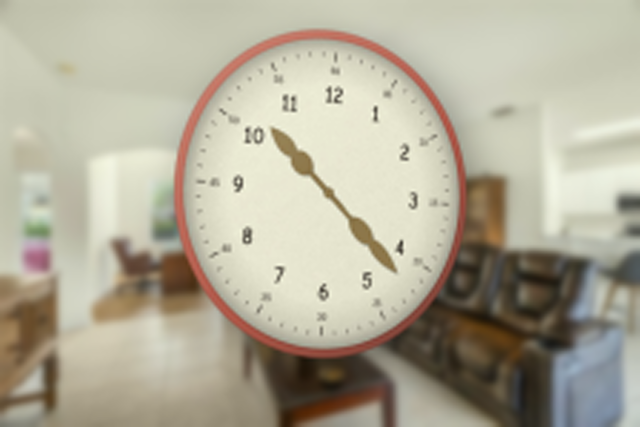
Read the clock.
10:22
